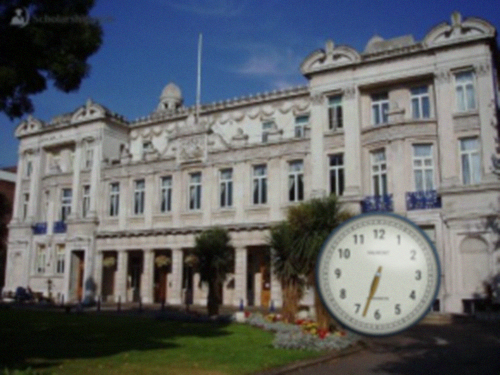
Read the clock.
6:33
